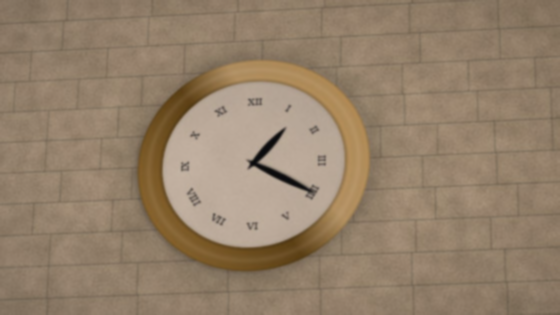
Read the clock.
1:20
